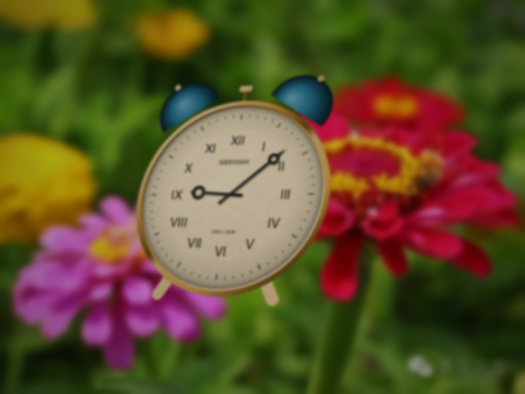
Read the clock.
9:08
